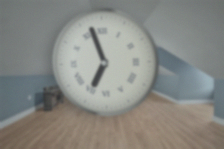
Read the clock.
6:57
